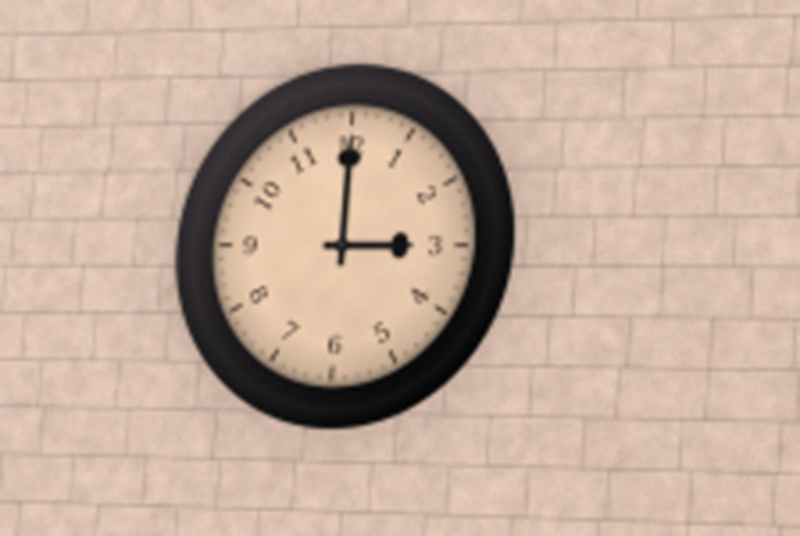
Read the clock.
3:00
